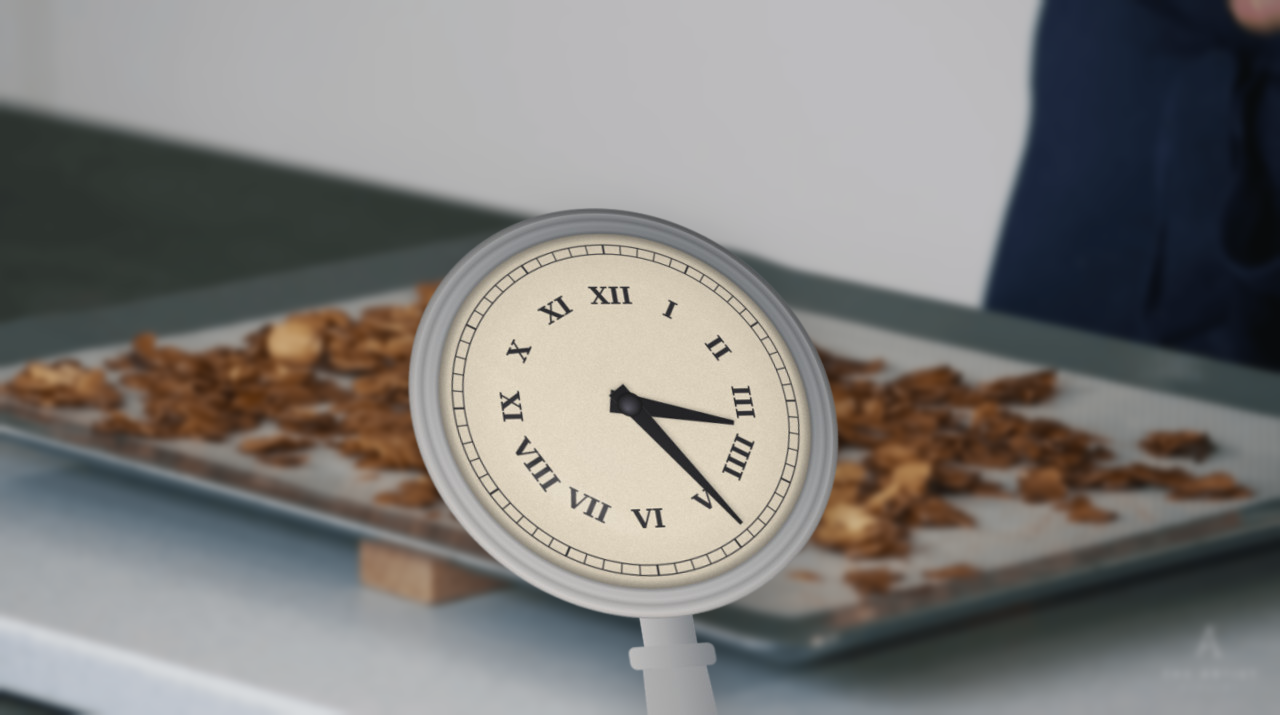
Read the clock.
3:24
